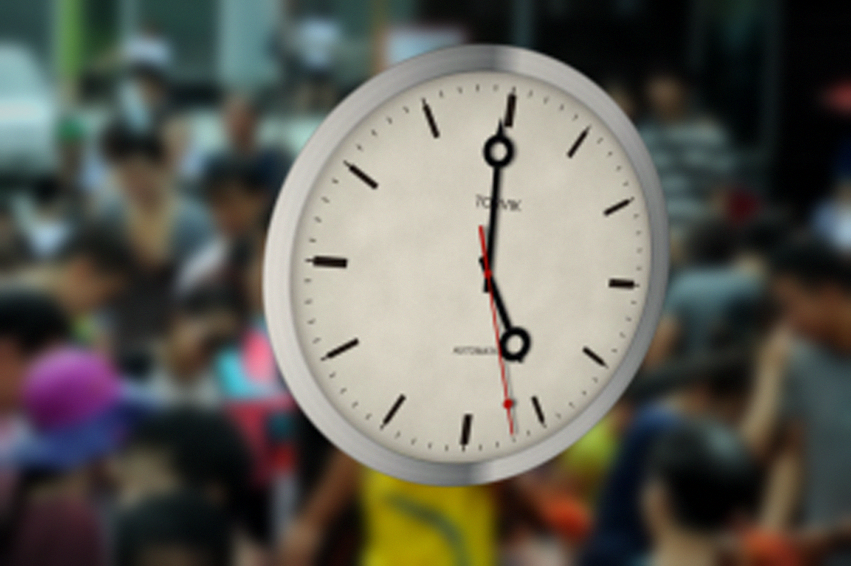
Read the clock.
4:59:27
